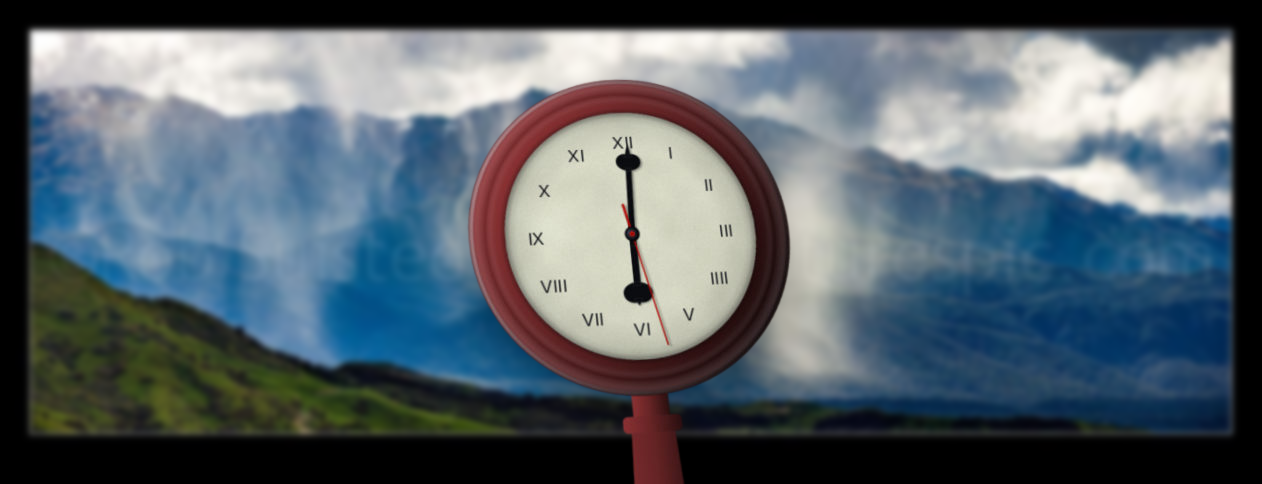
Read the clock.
6:00:28
